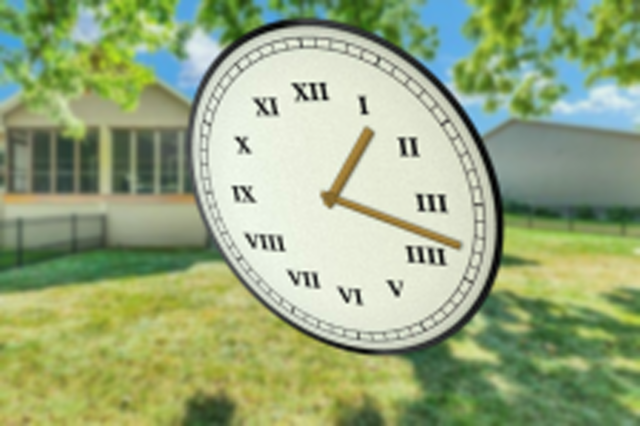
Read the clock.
1:18
